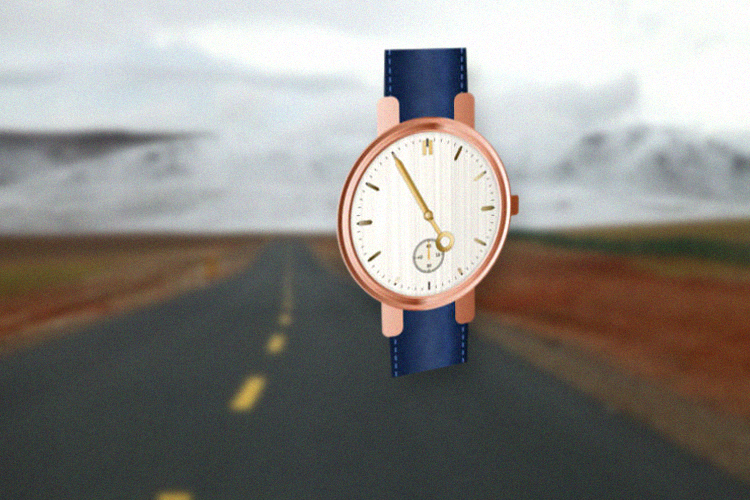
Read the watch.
4:55
